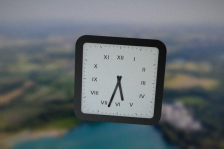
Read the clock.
5:33
